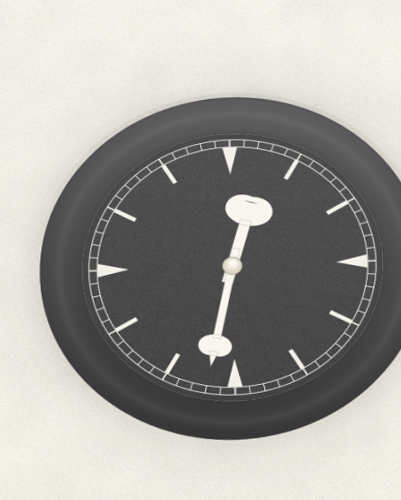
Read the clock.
12:32
